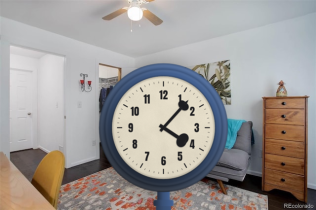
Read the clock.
4:07
